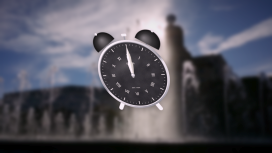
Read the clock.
12:00
